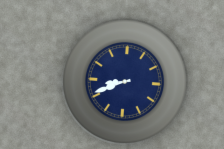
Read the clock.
8:41
